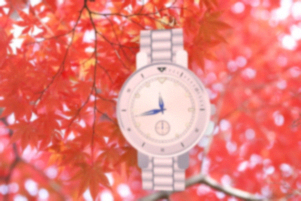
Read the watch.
11:43
